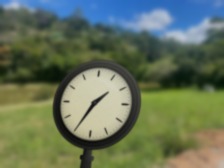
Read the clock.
1:35
